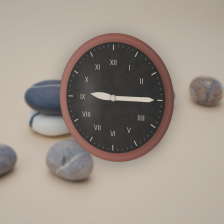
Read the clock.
9:15
